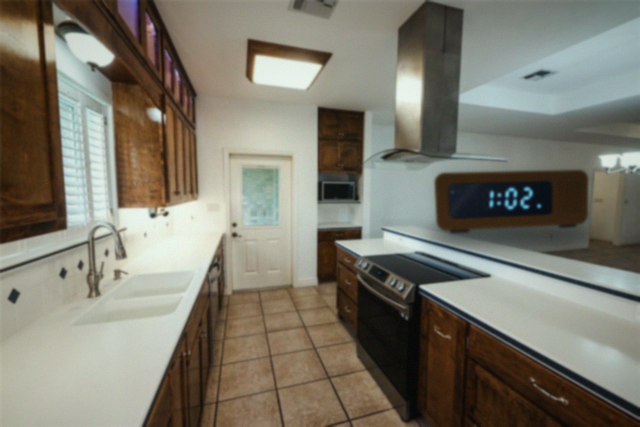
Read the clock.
1:02
